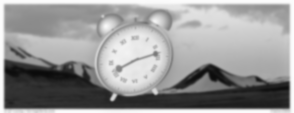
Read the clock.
8:13
